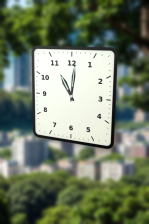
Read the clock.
11:01
